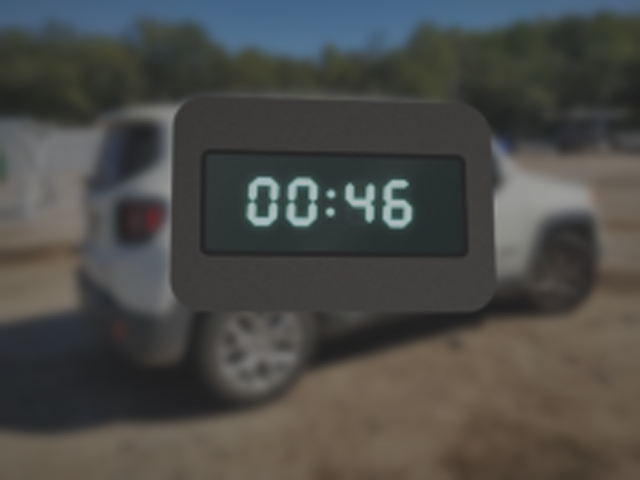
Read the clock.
0:46
